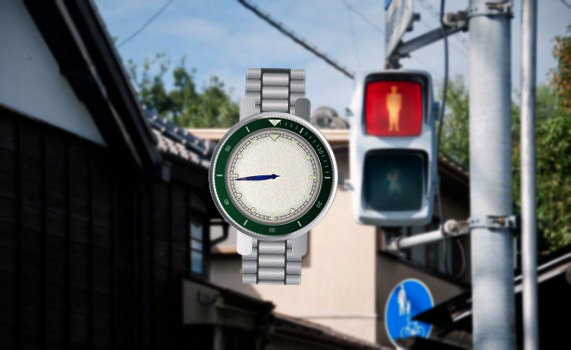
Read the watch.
8:44
